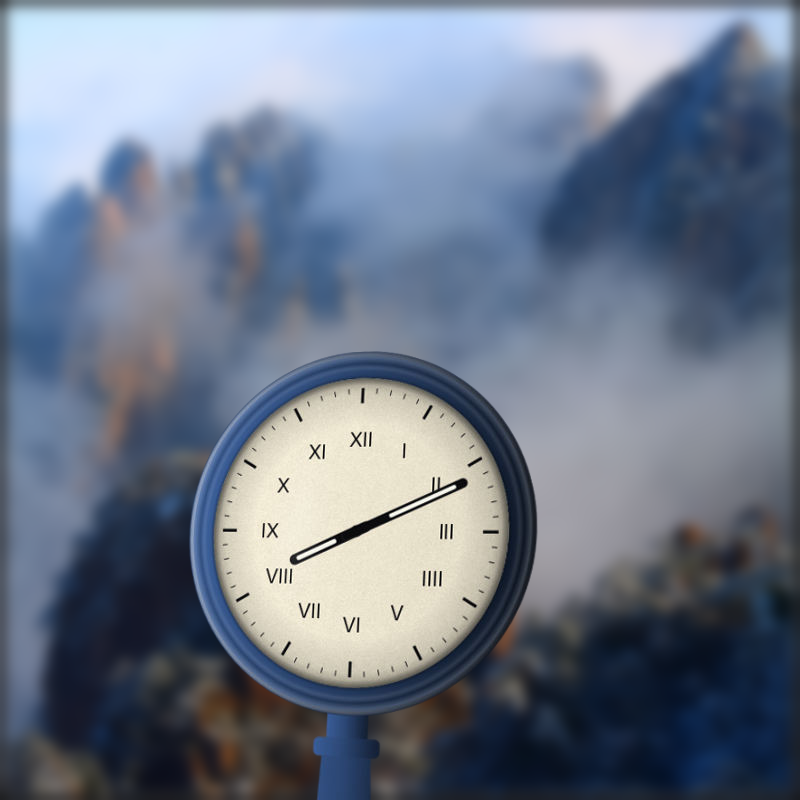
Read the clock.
8:11
